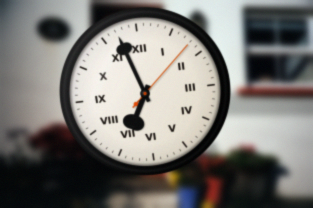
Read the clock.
6:57:08
